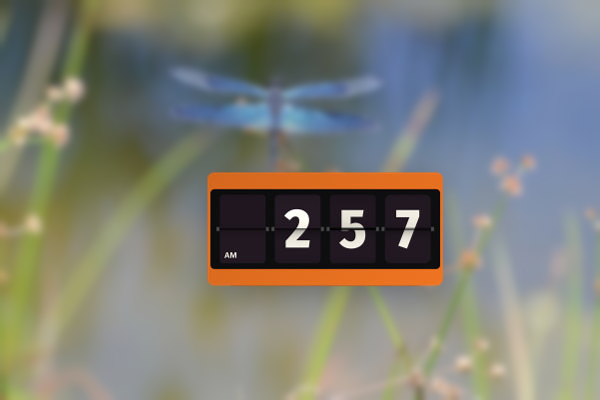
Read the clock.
2:57
